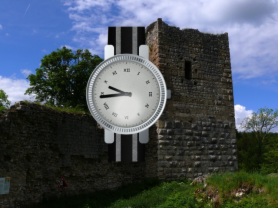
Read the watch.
9:44
